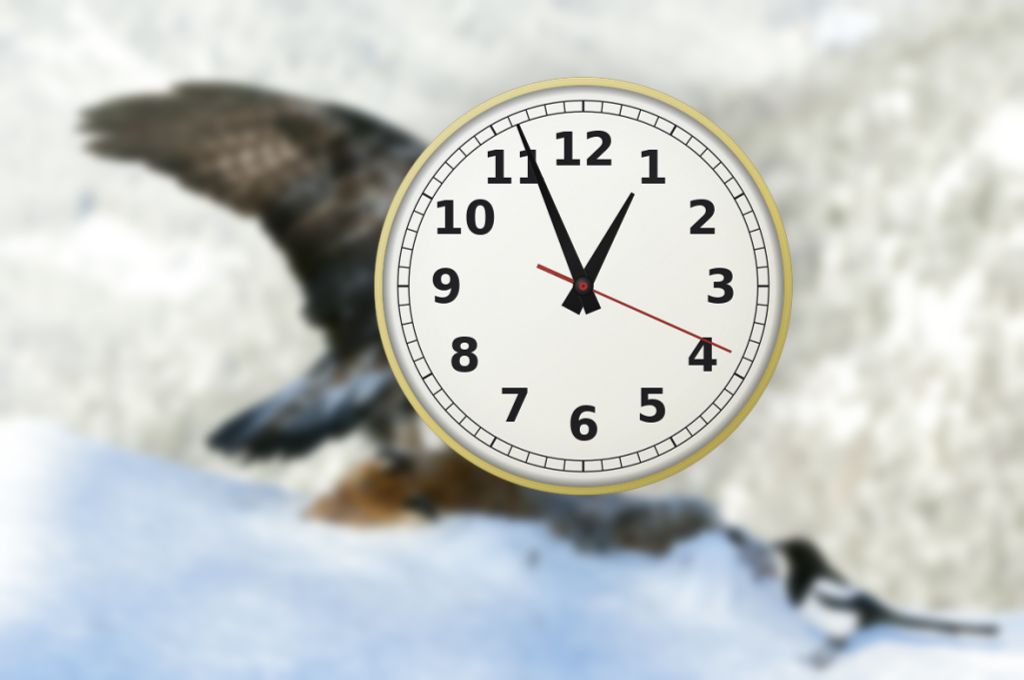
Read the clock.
12:56:19
